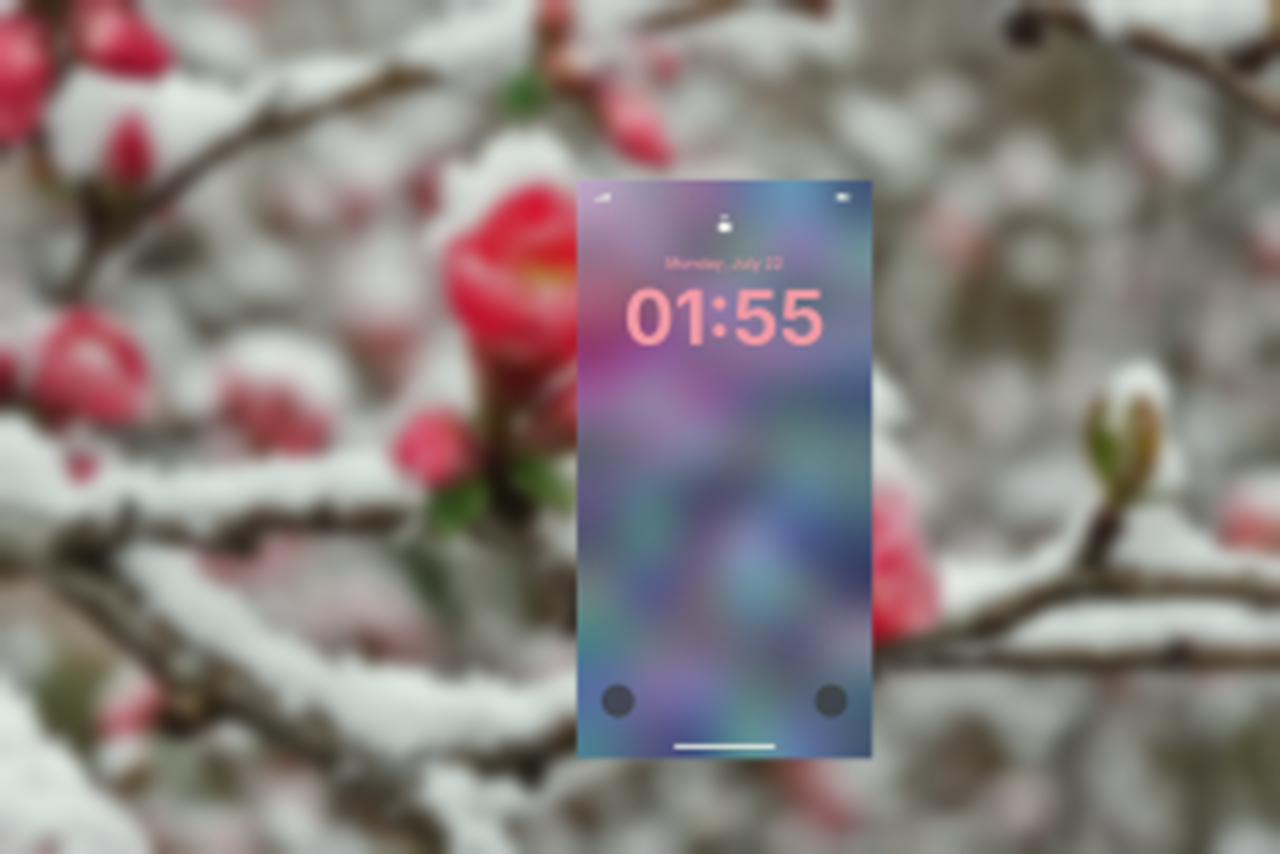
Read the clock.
1:55
